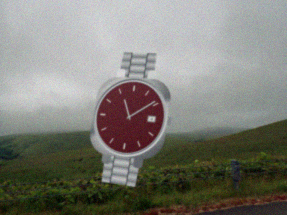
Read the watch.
11:09
